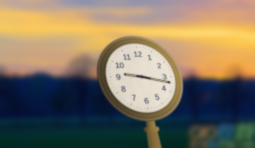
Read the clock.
9:17
